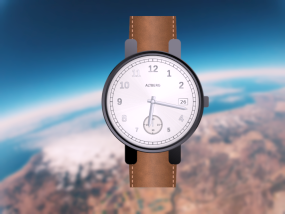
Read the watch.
6:17
